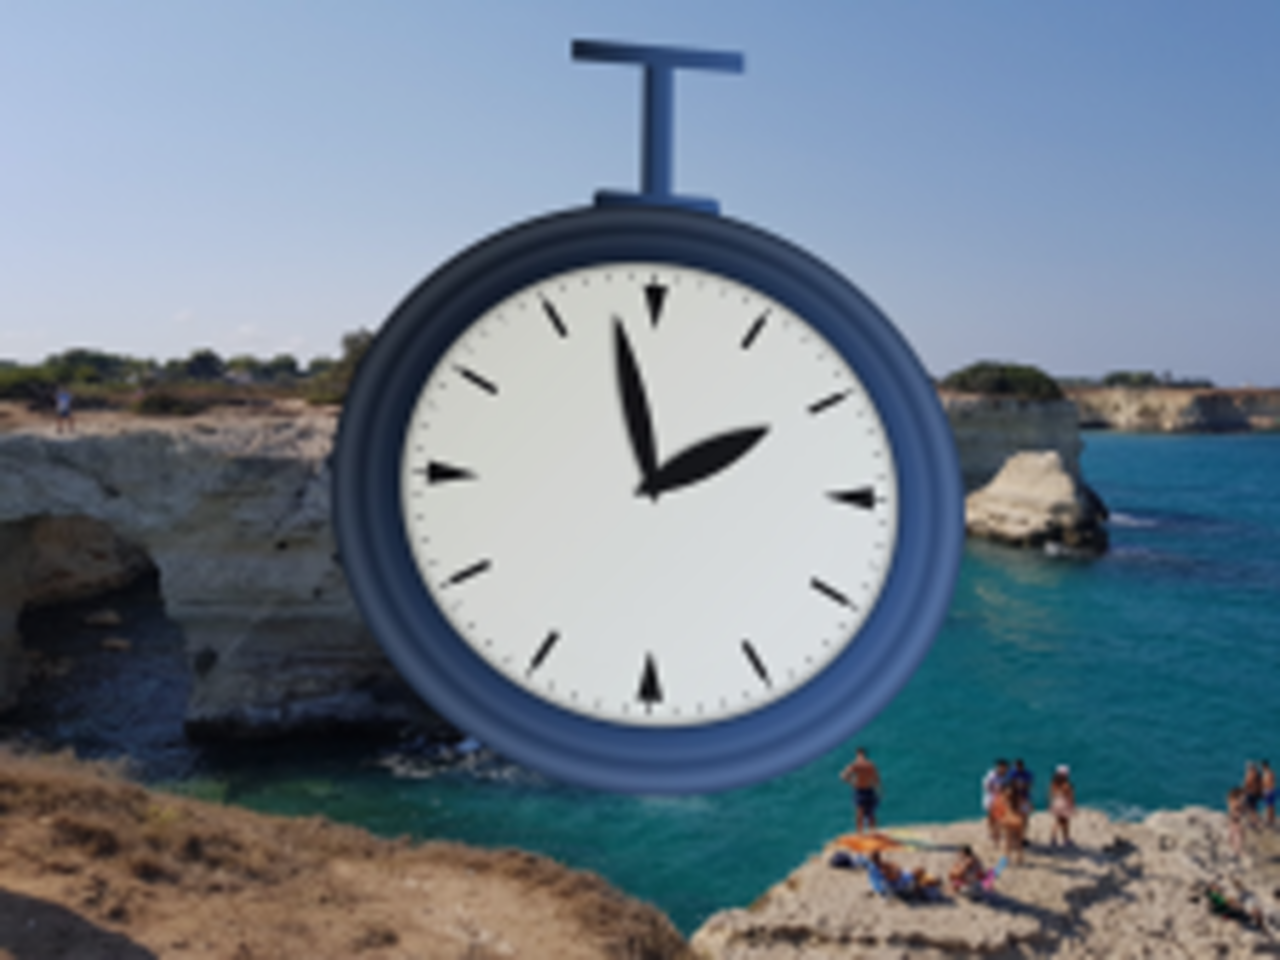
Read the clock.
1:58
